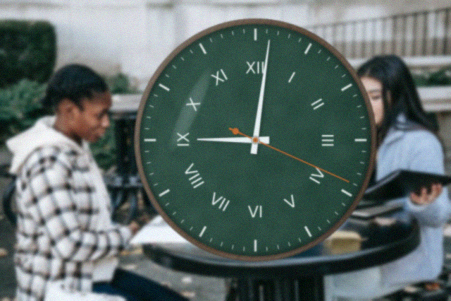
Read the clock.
9:01:19
